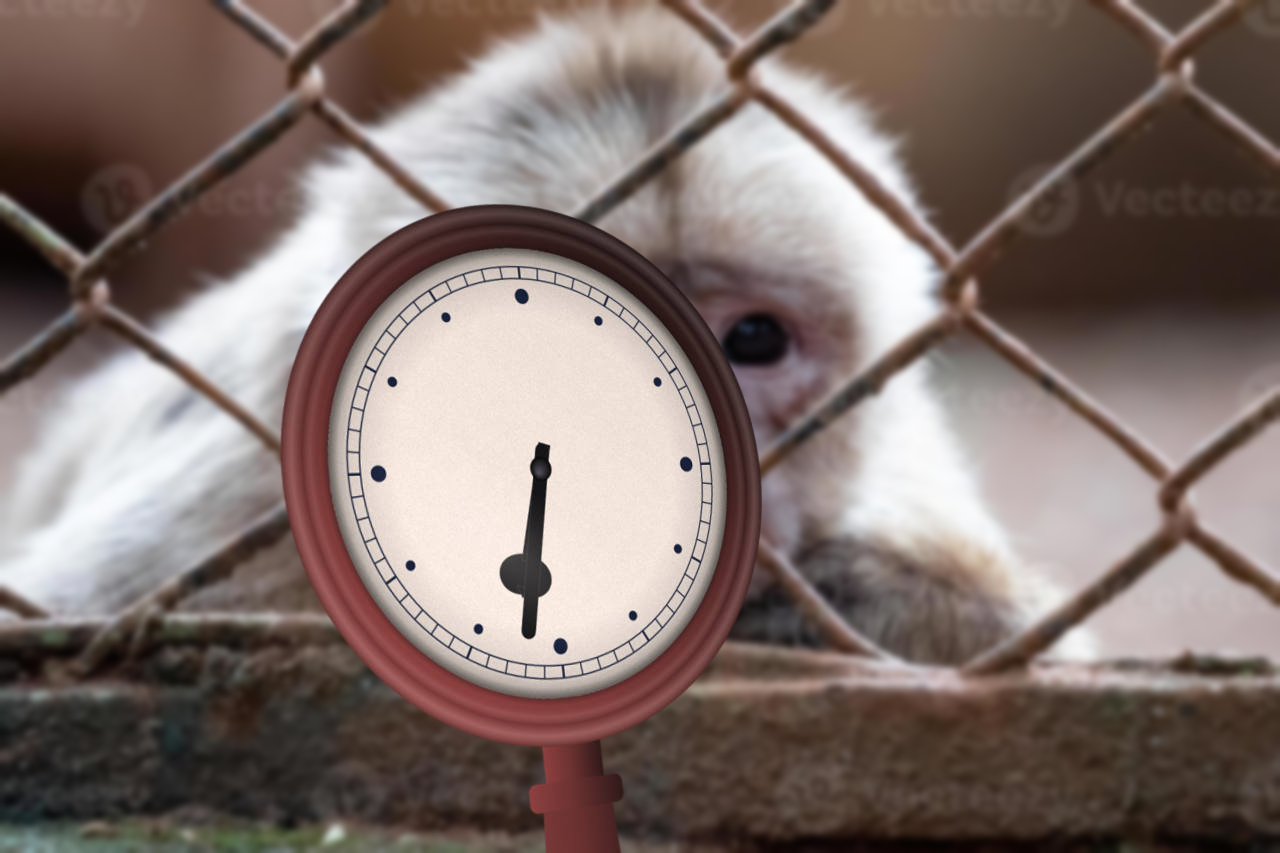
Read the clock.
6:32
